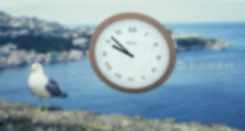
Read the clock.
9:52
